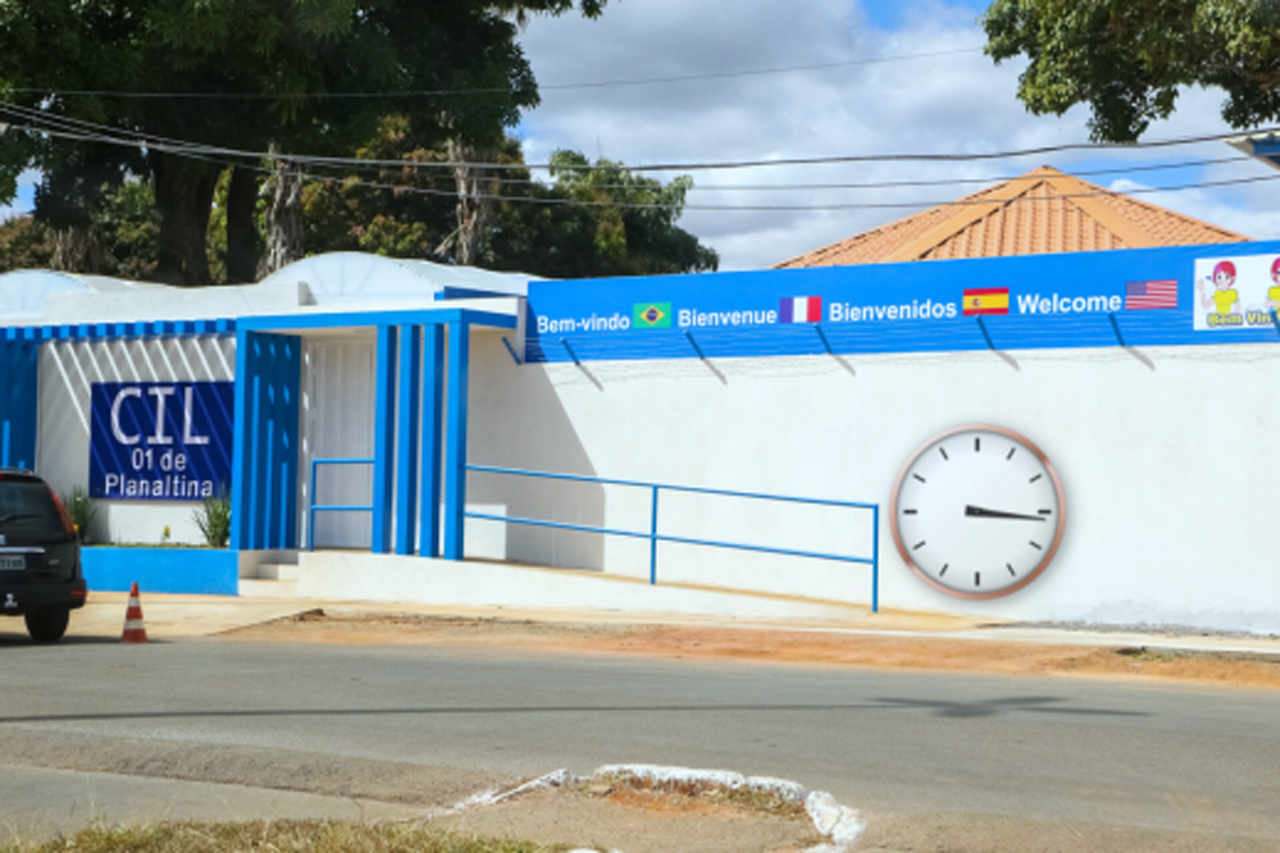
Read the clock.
3:16
